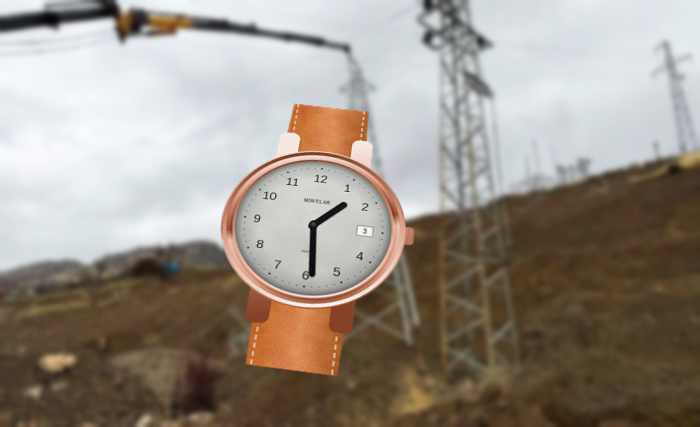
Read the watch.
1:29
